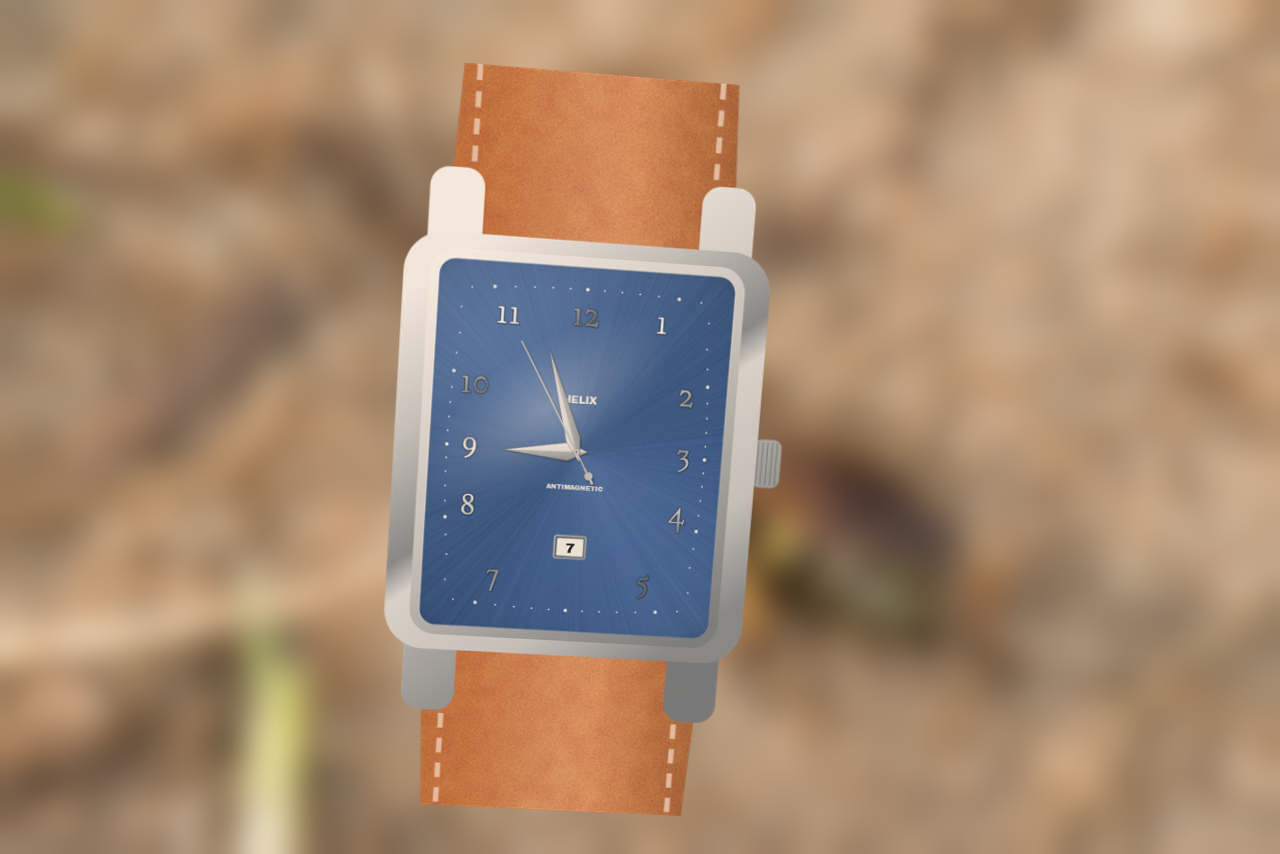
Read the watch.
8:56:55
